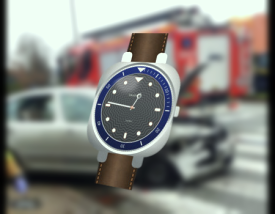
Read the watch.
12:46
